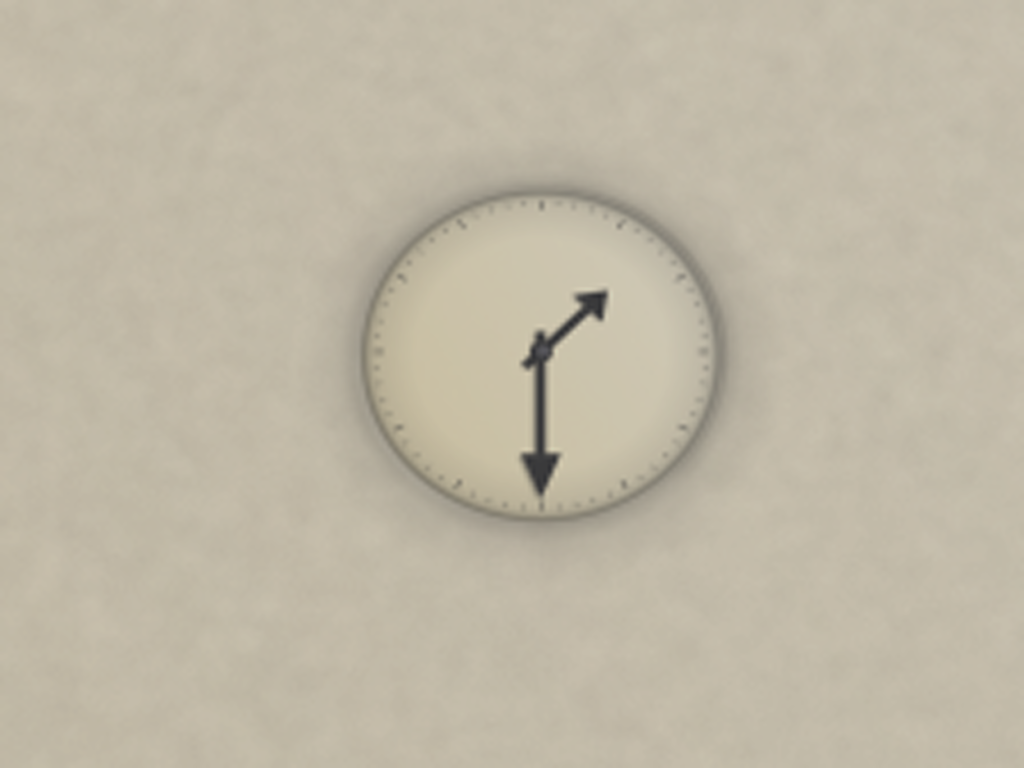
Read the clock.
1:30
